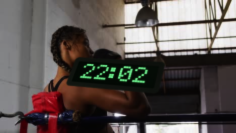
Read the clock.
22:02
